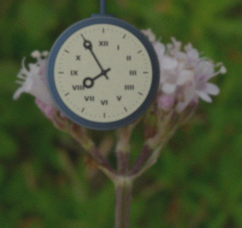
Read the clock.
7:55
